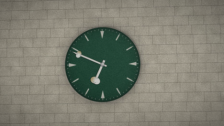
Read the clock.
6:49
